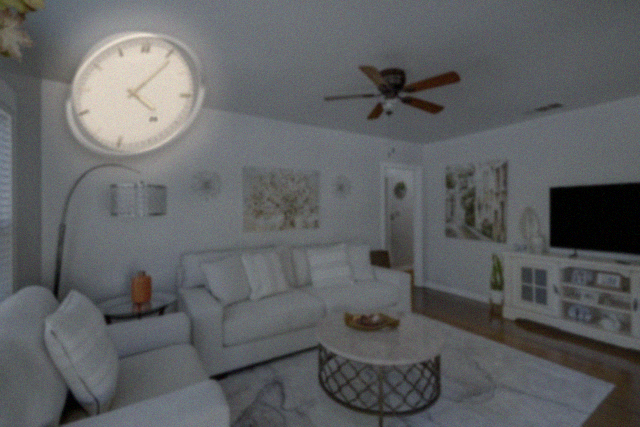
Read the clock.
4:06
